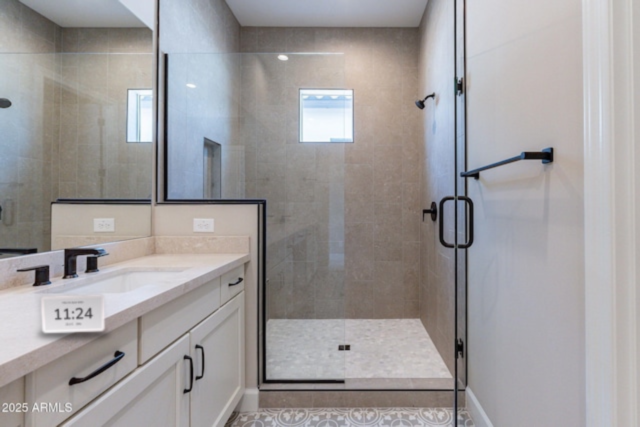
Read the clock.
11:24
